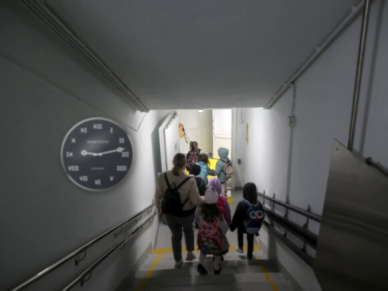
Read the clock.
9:13
